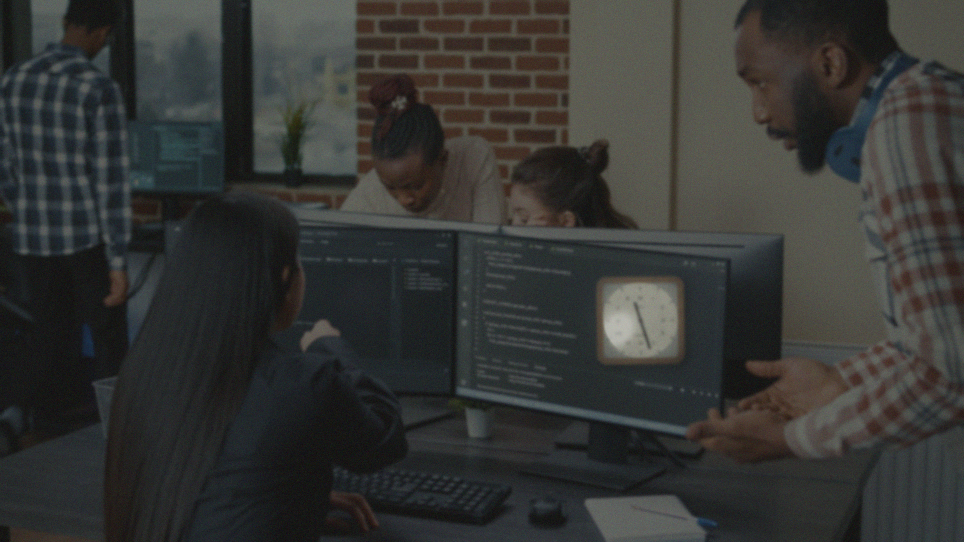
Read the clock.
11:27
